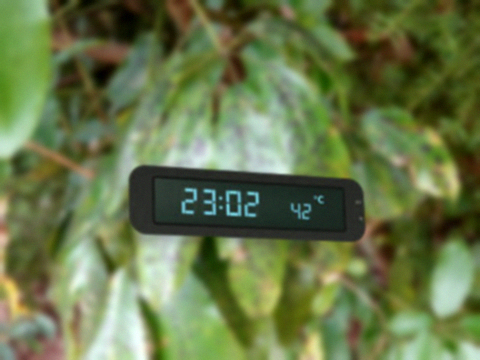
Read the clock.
23:02
